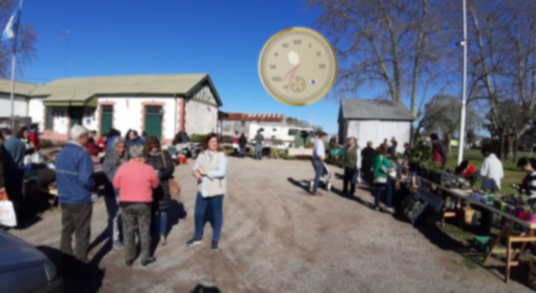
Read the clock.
7:34
